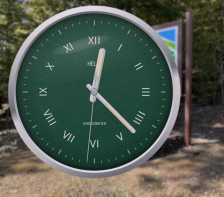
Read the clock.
12:22:31
